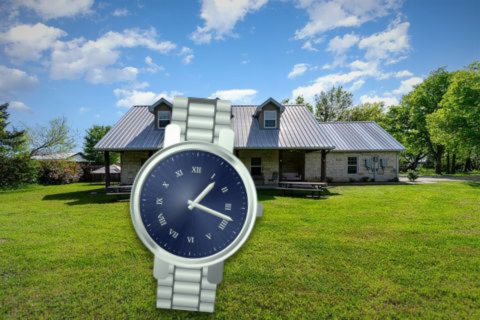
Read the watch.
1:18
